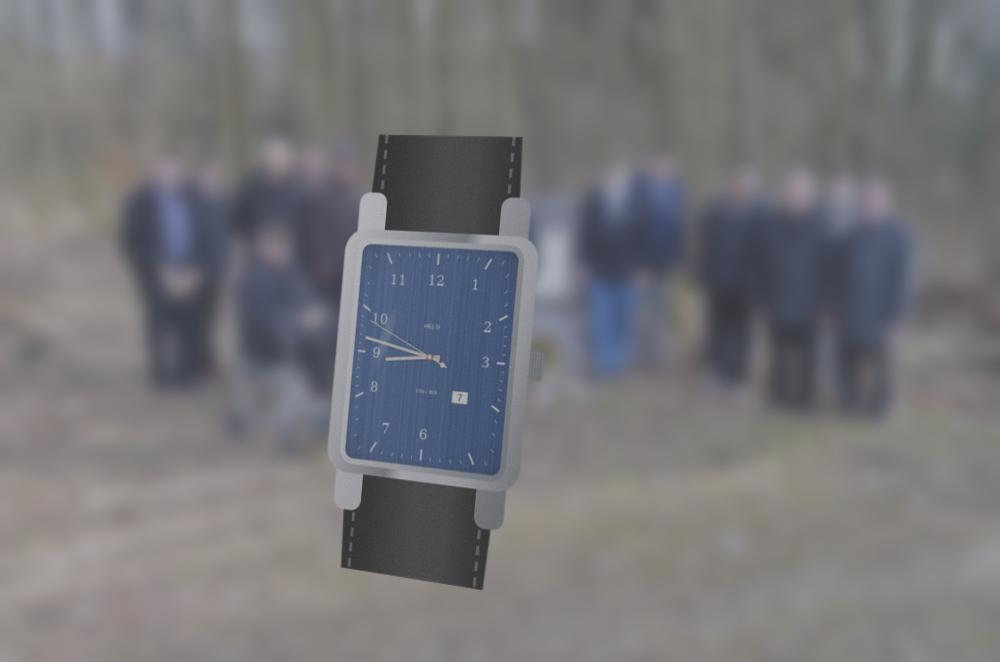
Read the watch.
8:46:49
